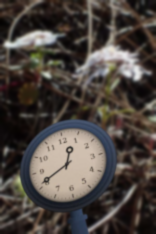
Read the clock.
12:41
